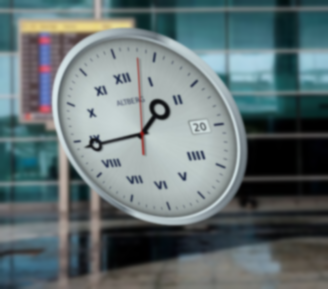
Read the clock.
1:44:03
